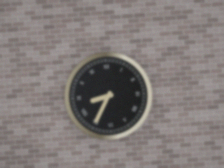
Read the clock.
8:35
